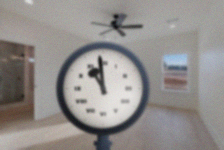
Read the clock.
10:59
